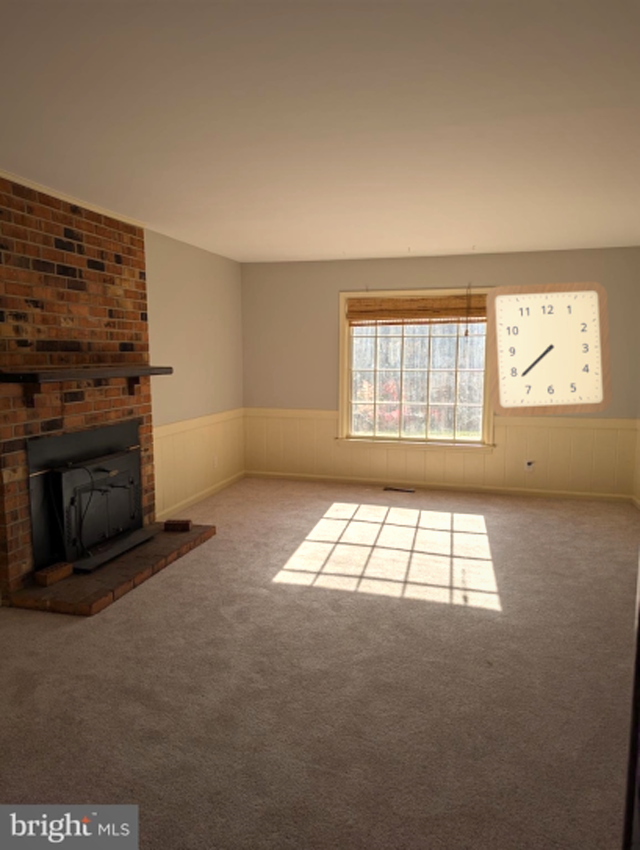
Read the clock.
7:38
